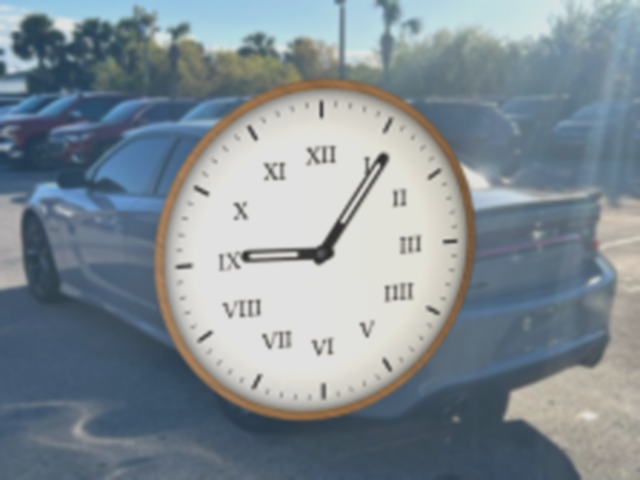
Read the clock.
9:06
